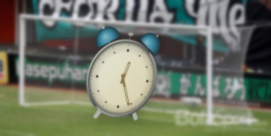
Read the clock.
12:26
